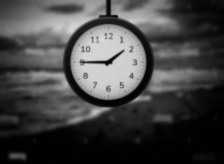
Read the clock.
1:45
